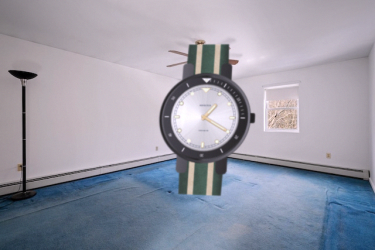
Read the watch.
1:20
